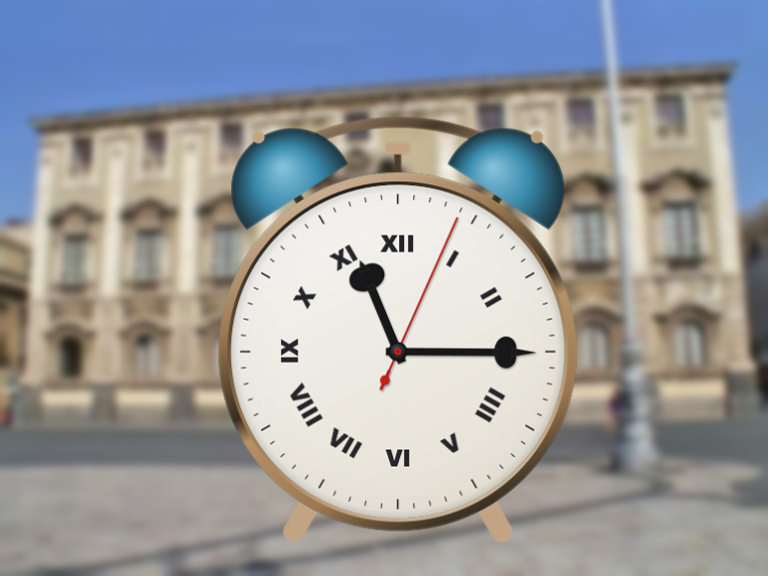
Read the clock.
11:15:04
